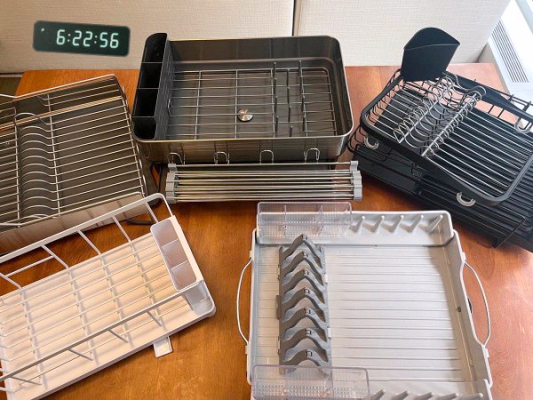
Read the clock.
6:22:56
